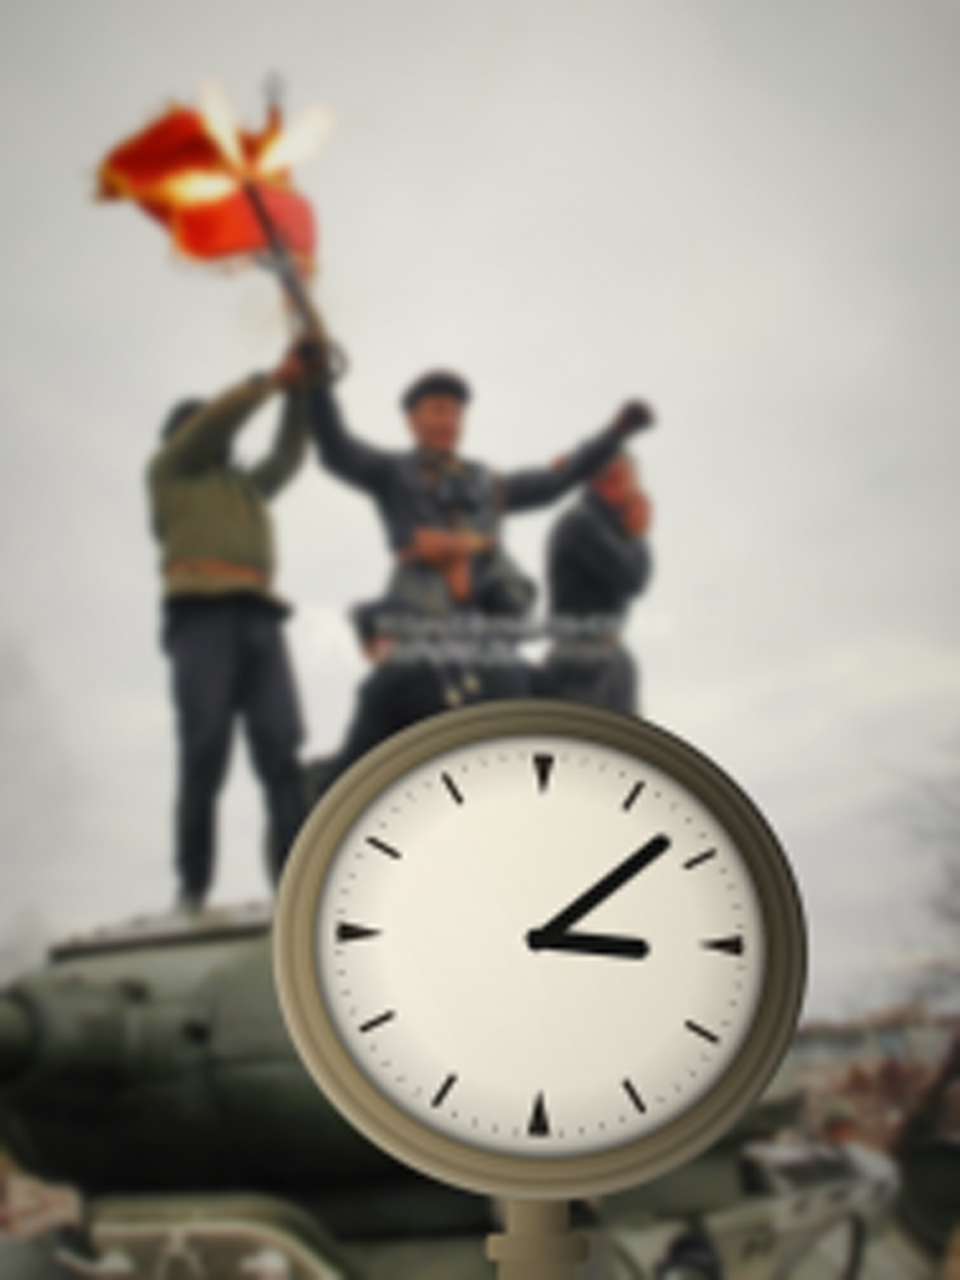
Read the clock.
3:08
